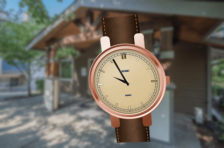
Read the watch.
9:56
